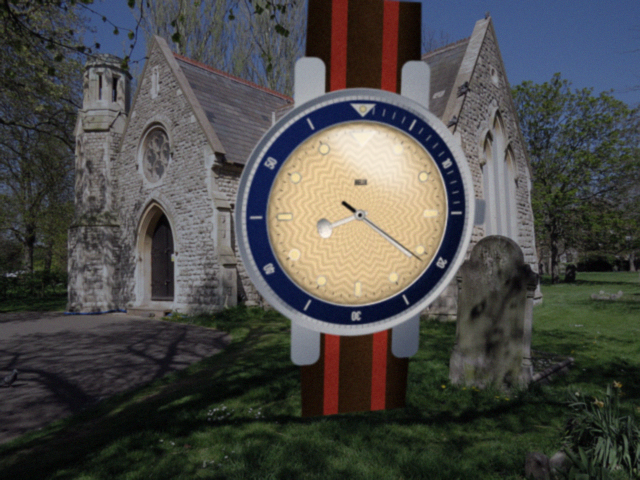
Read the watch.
8:21:21
